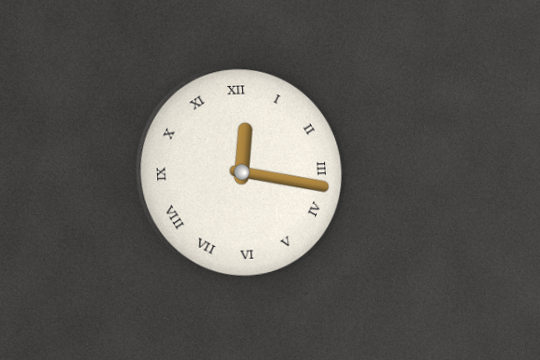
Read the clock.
12:17
